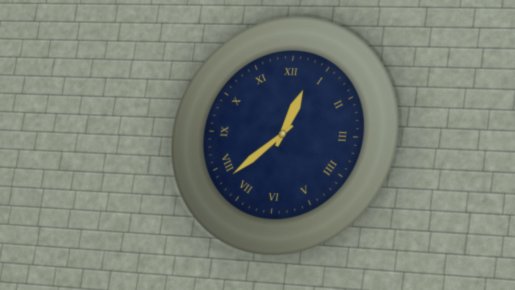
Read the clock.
12:38
